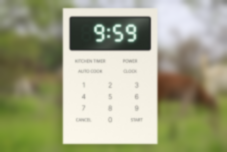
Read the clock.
9:59
